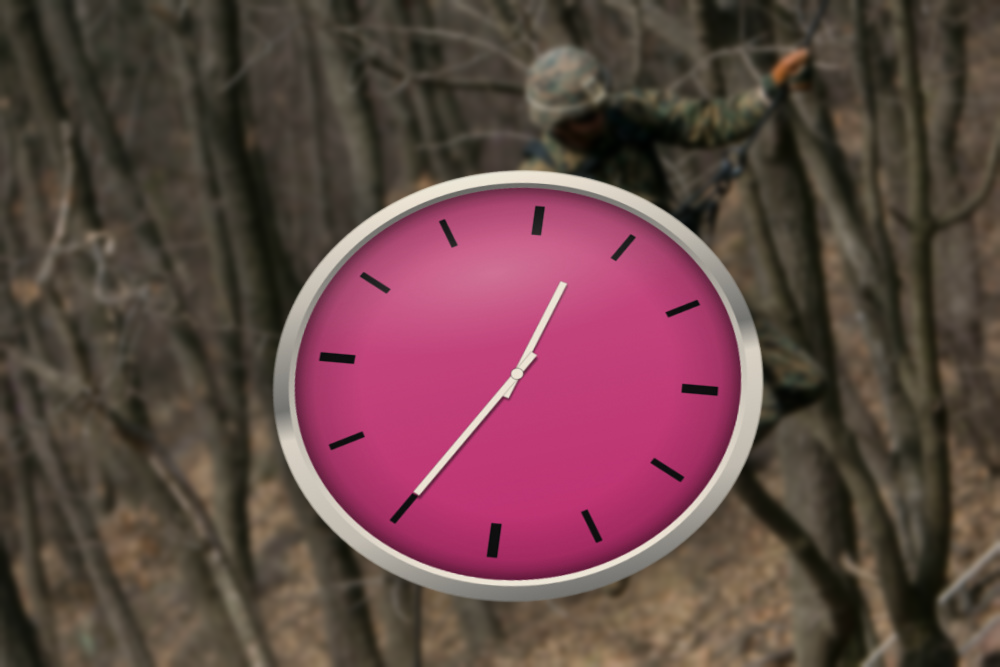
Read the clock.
12:35
